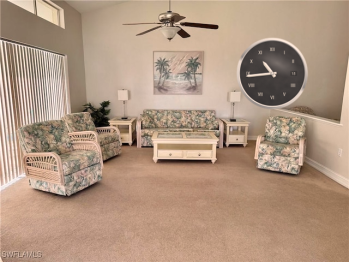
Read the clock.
10:44
